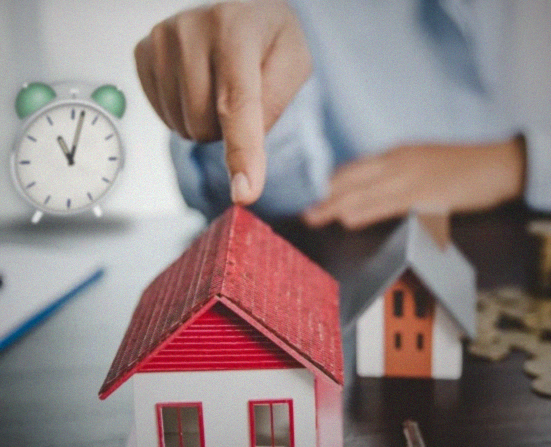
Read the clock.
11:02
